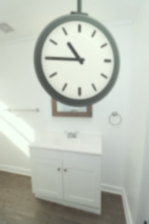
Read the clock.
10:45
